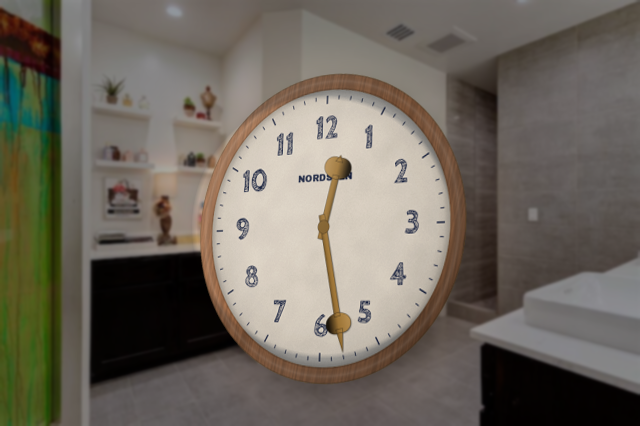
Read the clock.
12:28
